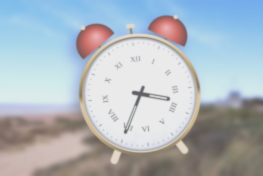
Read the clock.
3:35
